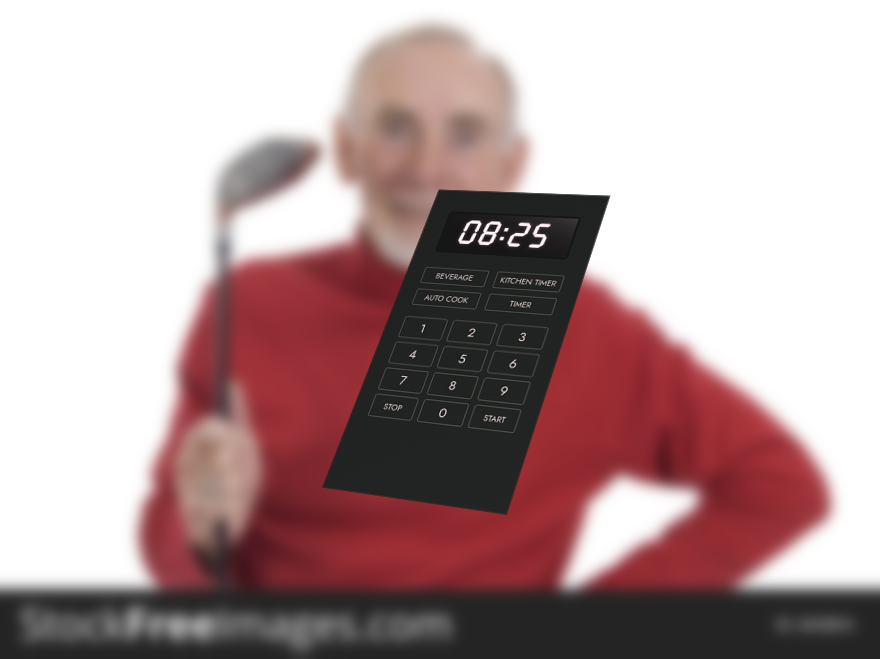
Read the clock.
8:25
